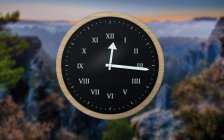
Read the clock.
12:16
